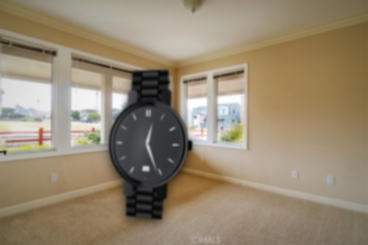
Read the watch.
12:26
